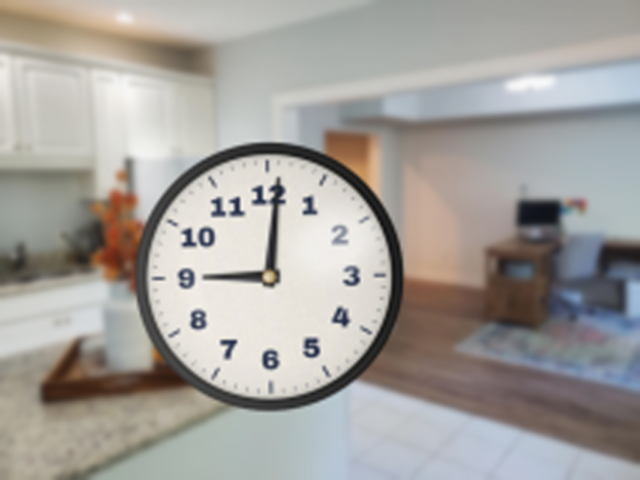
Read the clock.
9:01
